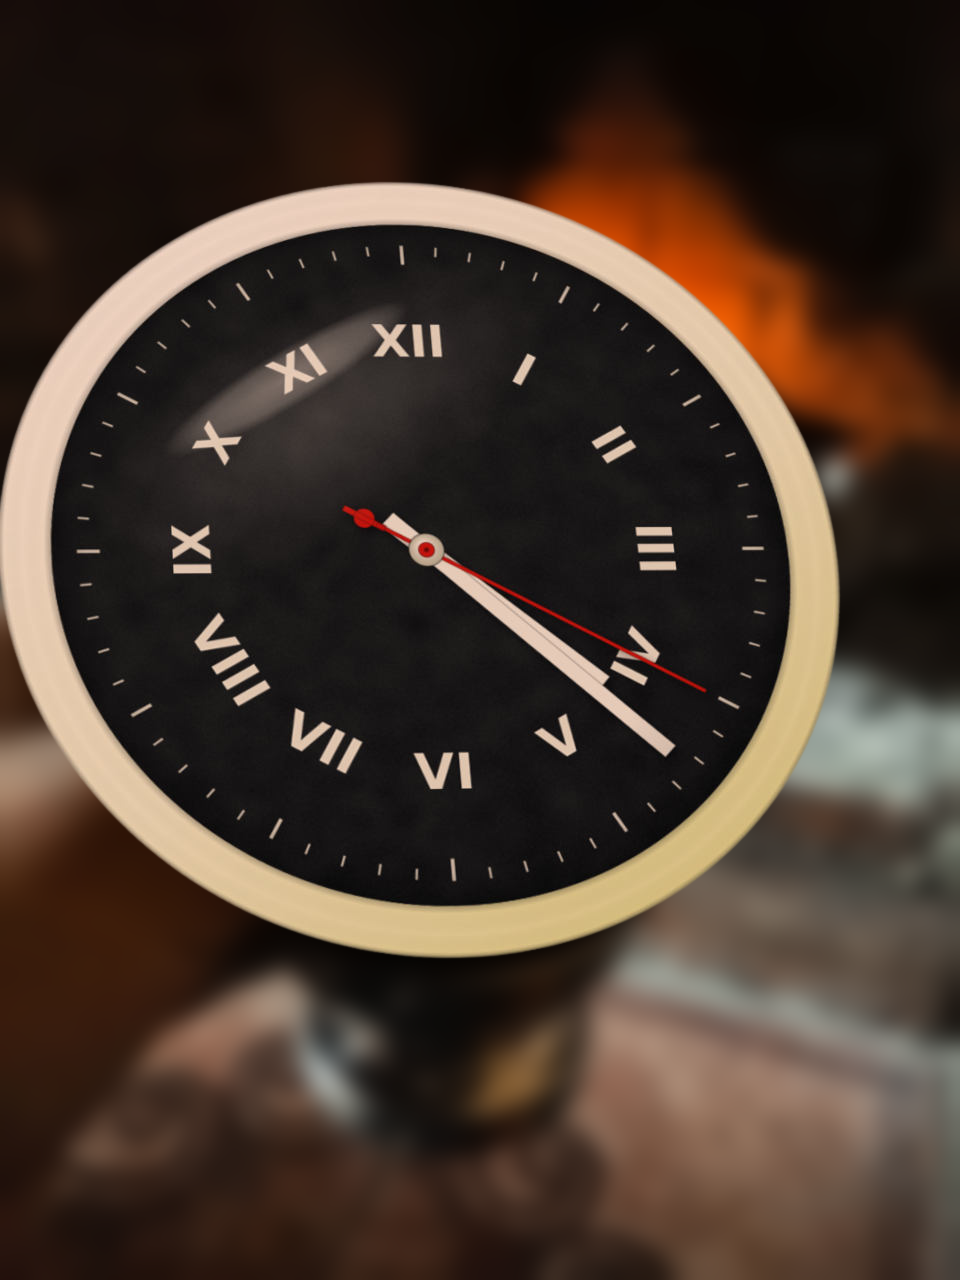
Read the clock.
4:22:20
